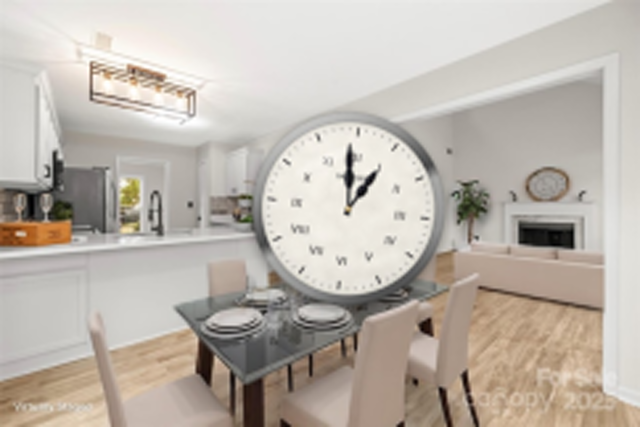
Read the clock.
12:59
